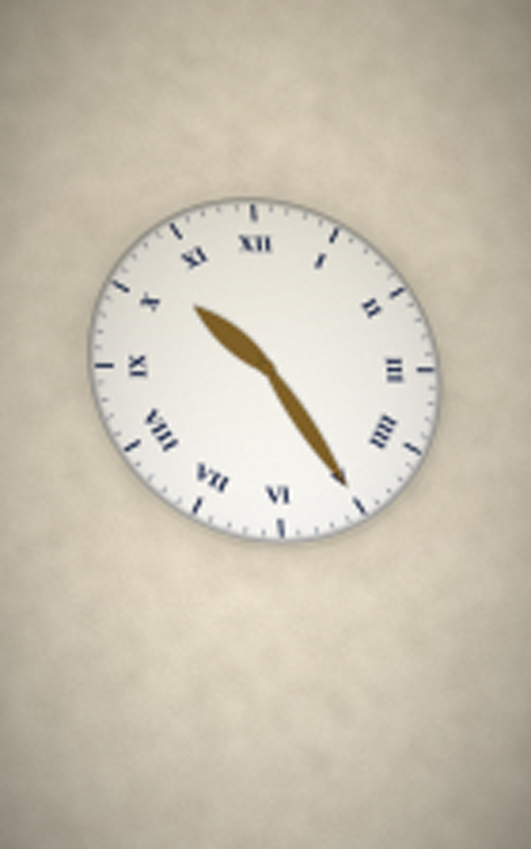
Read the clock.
10:25
